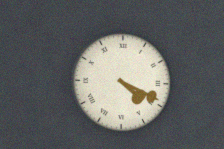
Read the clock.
4:19
